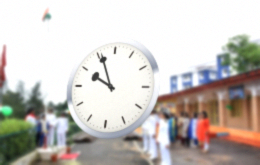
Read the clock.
9:56
